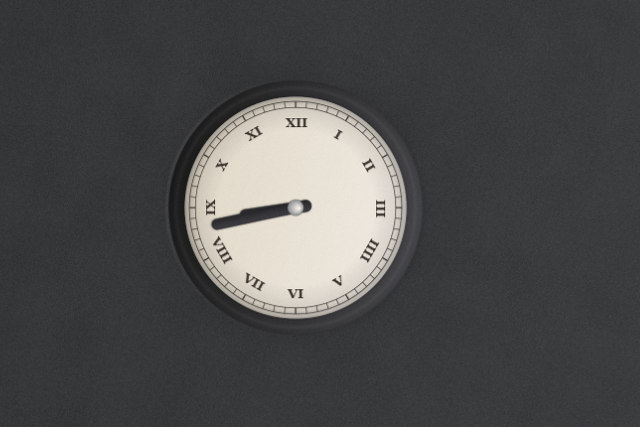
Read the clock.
8:43
